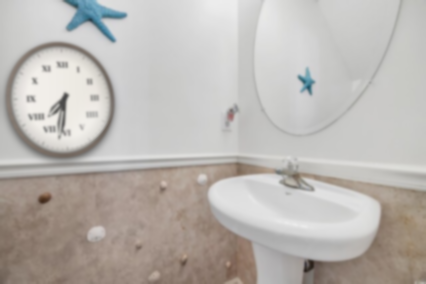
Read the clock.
7:32
